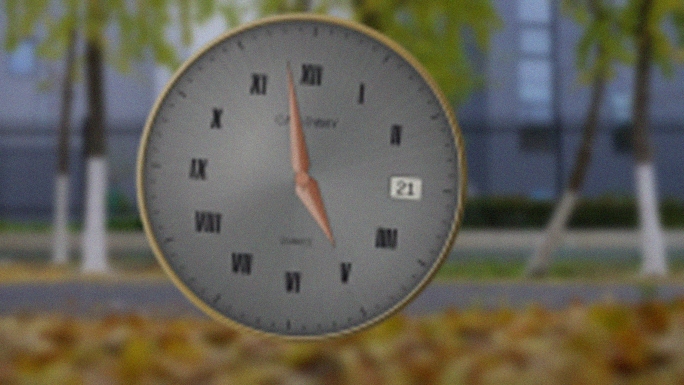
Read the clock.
4:58
